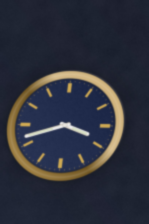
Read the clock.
3:42
